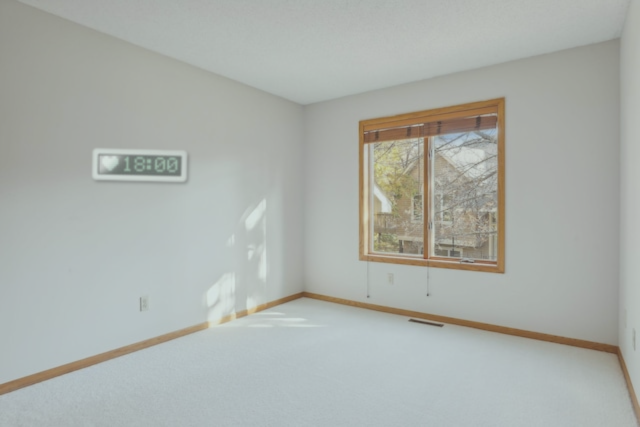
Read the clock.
18:00
